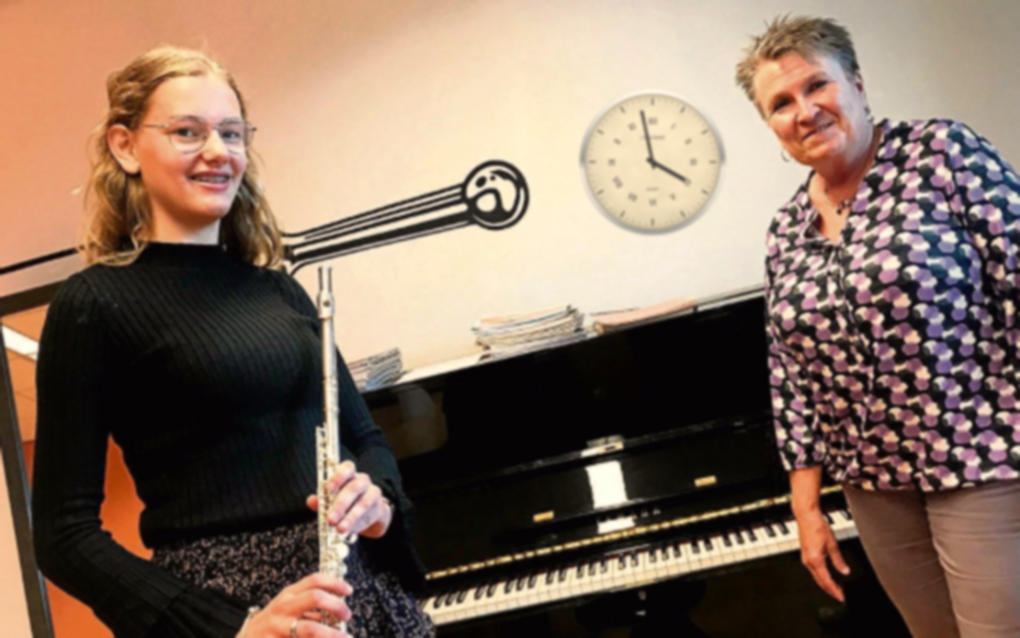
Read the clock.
3:58
